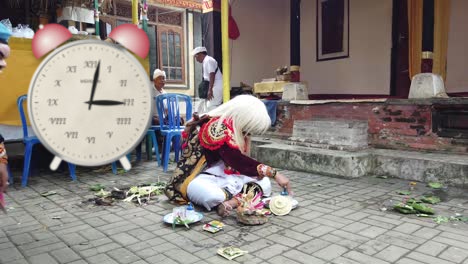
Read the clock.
3:02
